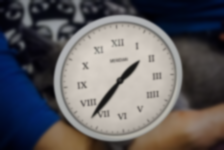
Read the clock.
1:37
